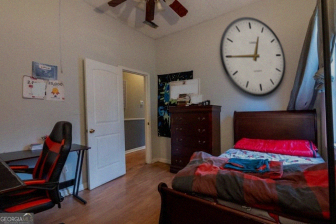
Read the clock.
12:45
